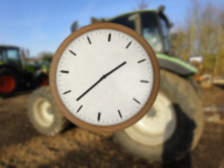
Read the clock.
1:37
